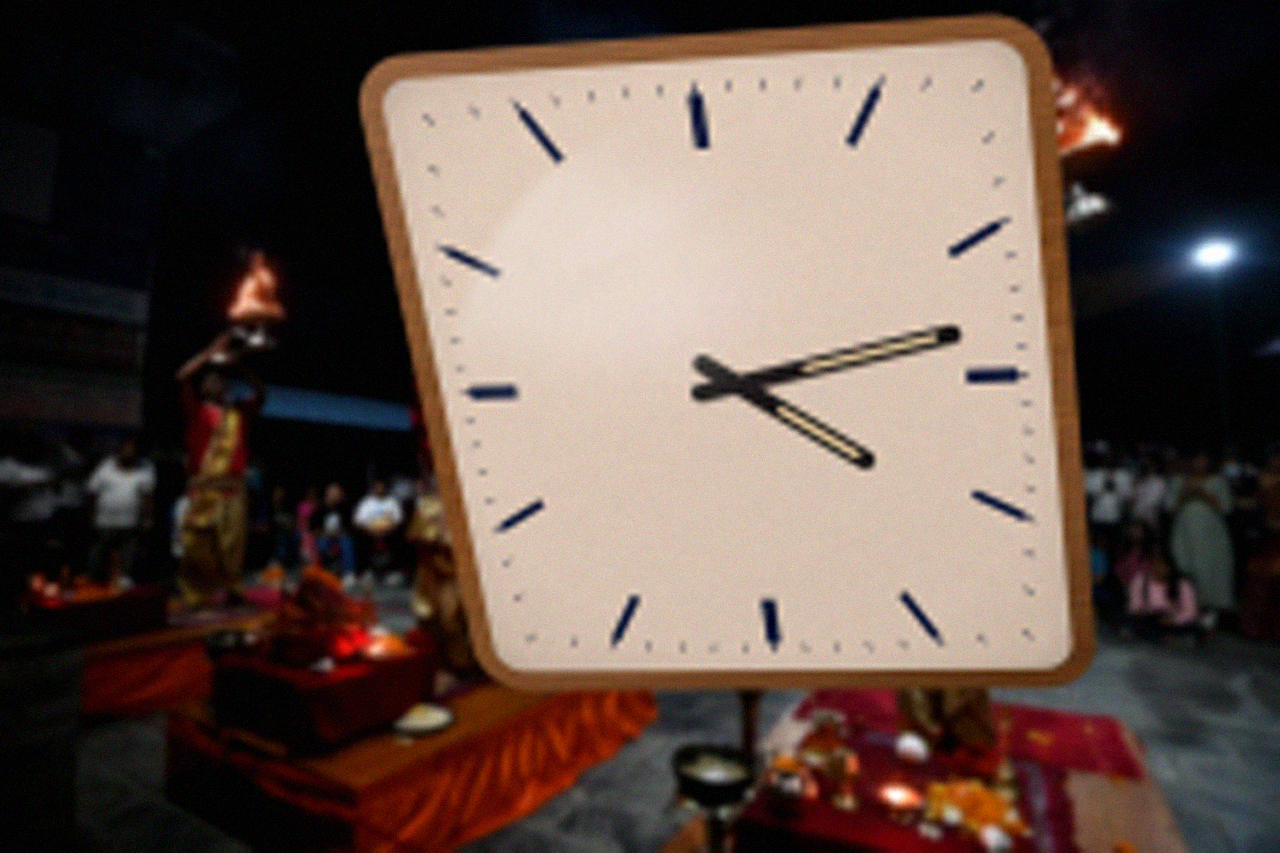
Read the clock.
4:13
